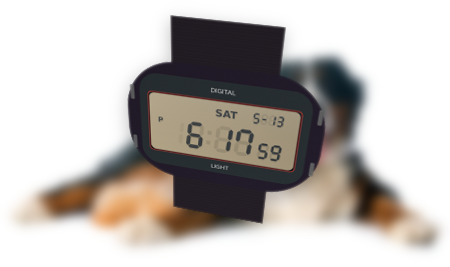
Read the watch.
6:17:59
